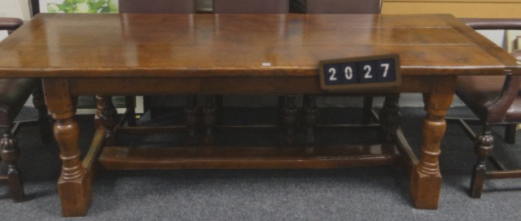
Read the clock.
20:27
